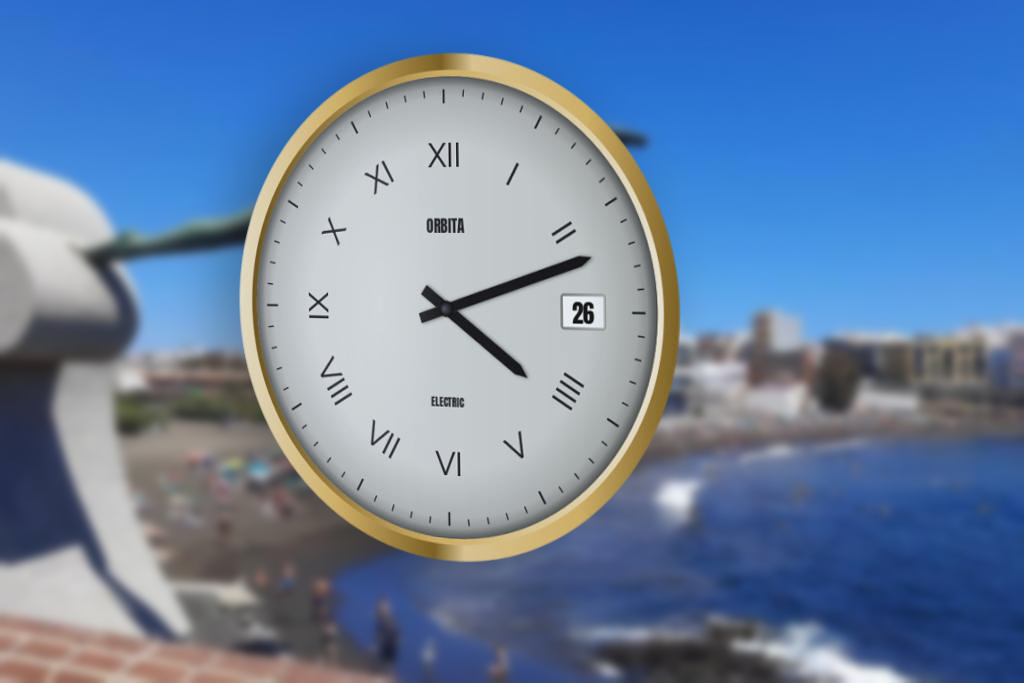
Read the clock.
4:12
